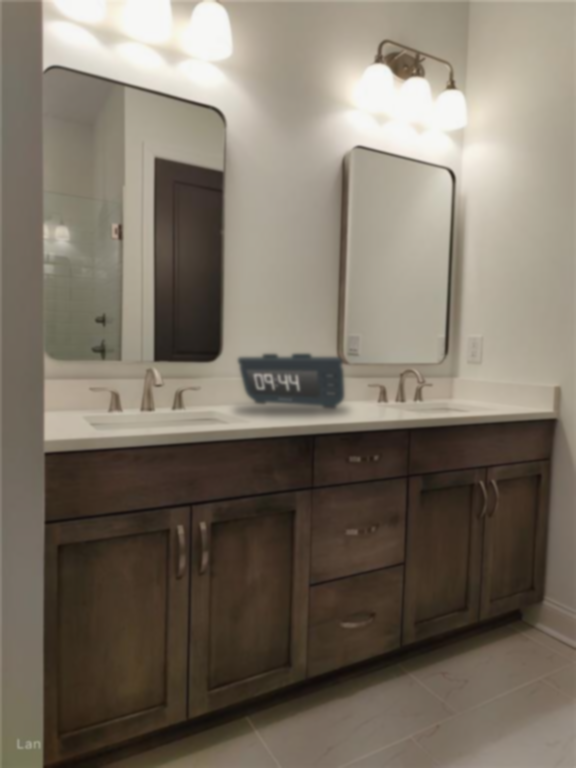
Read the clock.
9:44
